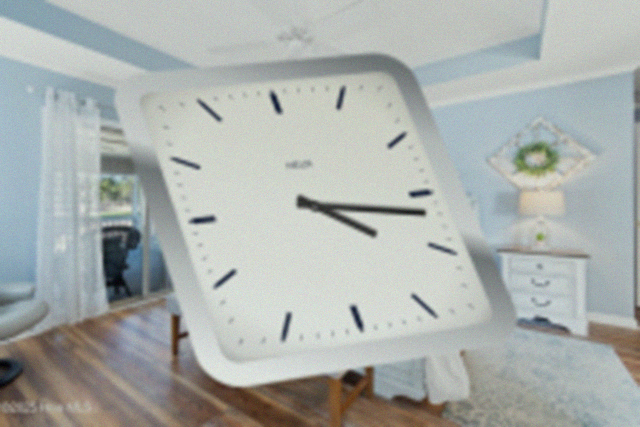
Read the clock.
4:17
